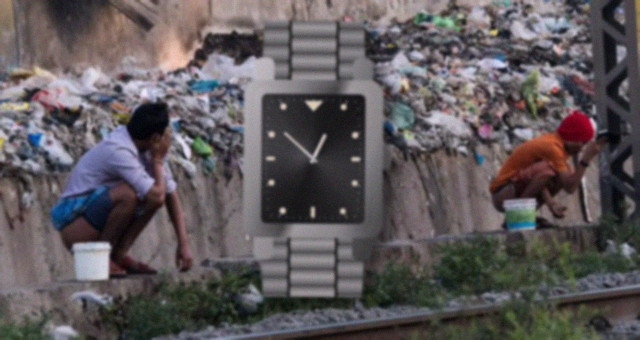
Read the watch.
12:52
